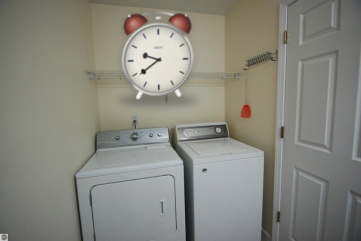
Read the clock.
9:39
